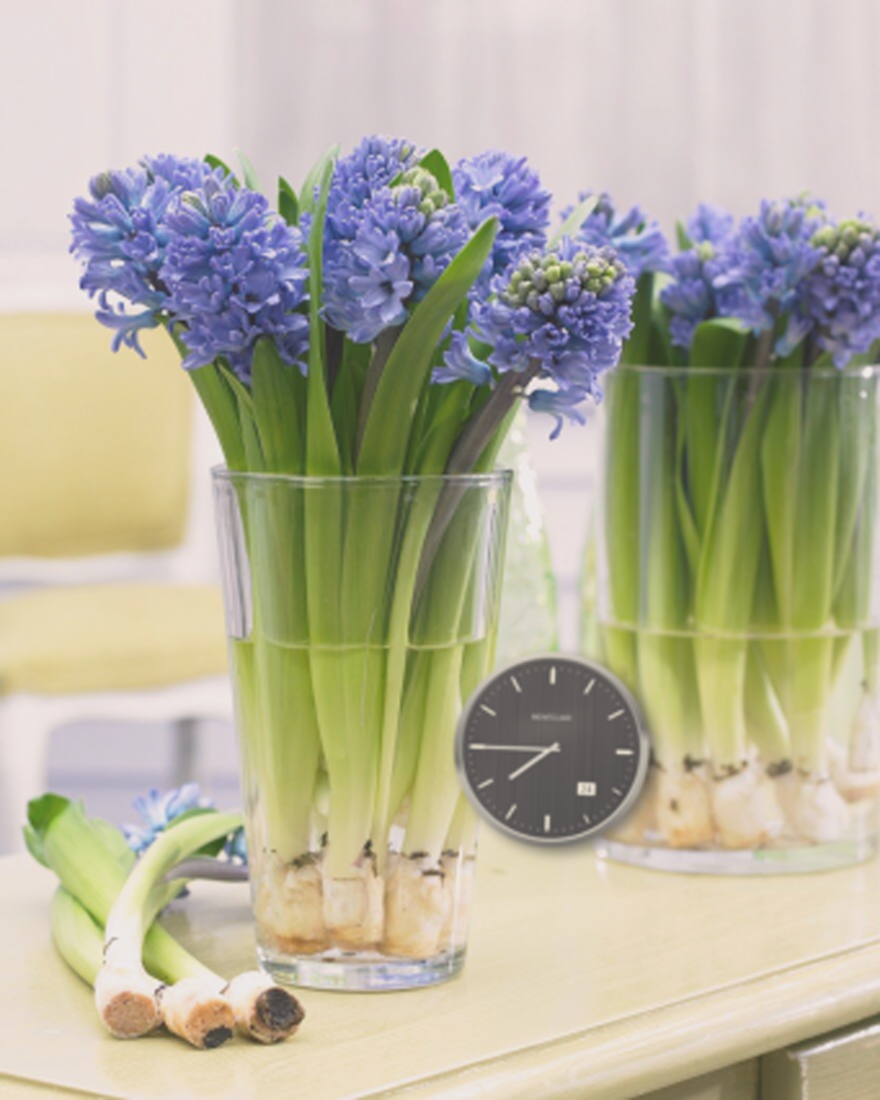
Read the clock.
7:45
